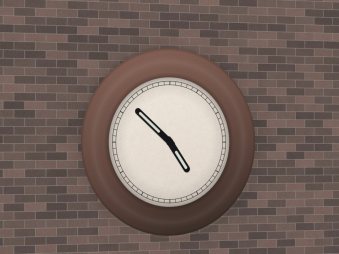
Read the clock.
4:52
